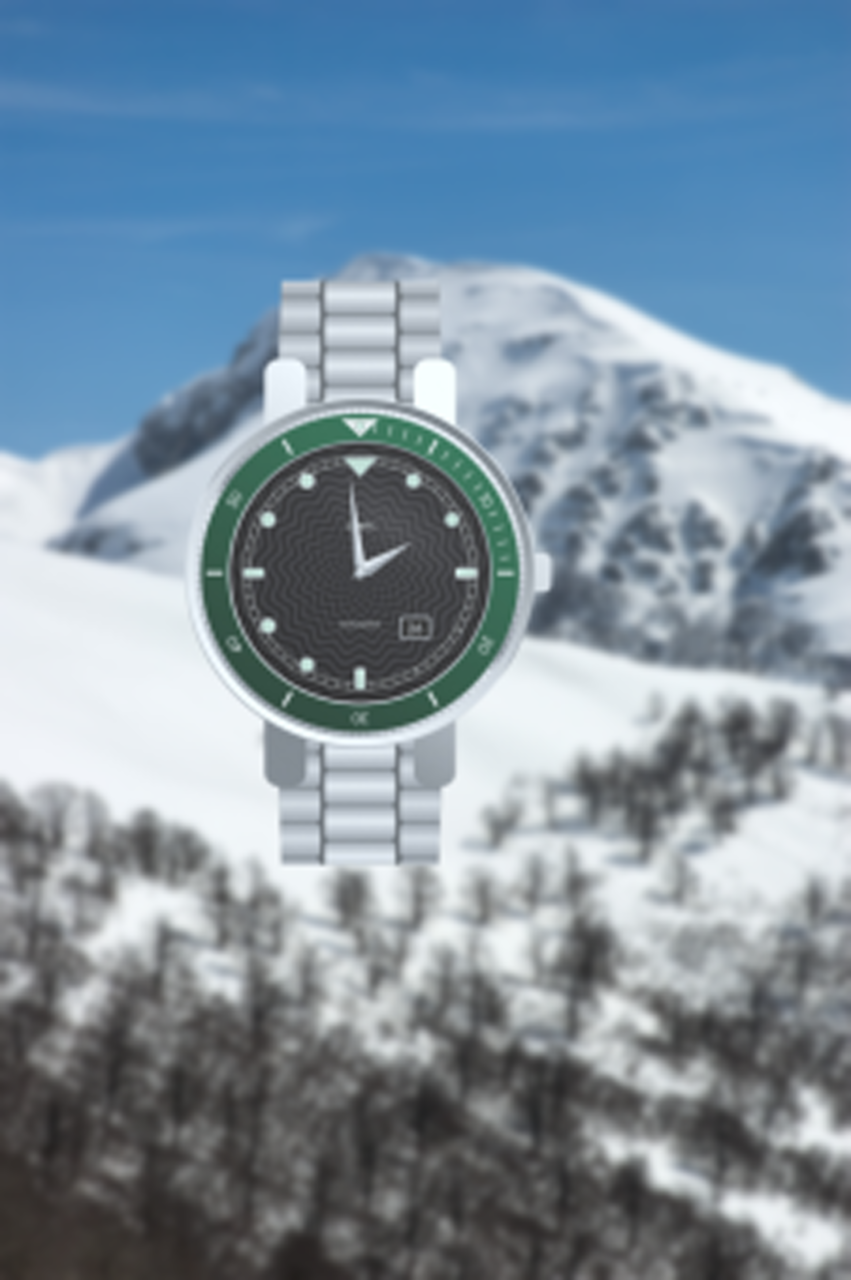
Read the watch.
1:59
